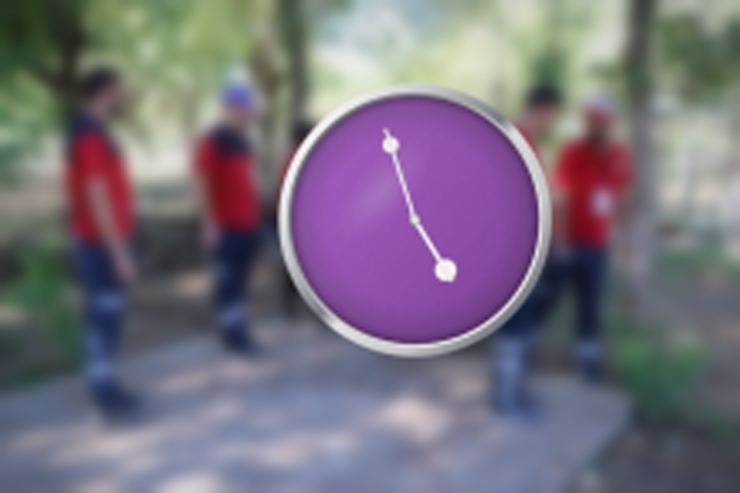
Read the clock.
4:57
